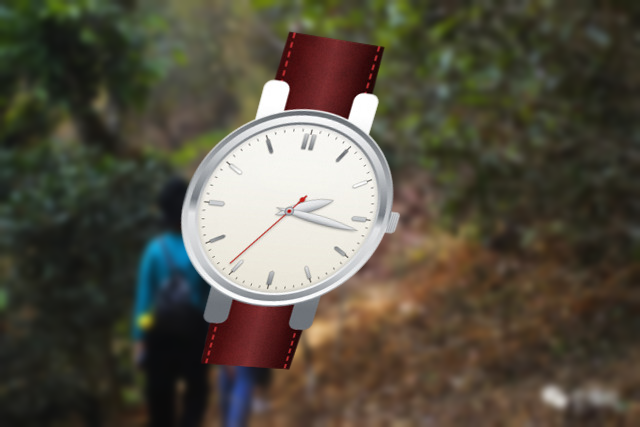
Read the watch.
2:16:36
